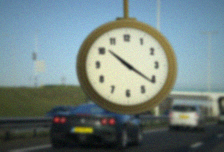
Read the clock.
10:21
